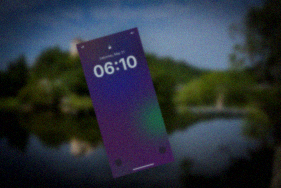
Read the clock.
6:10
